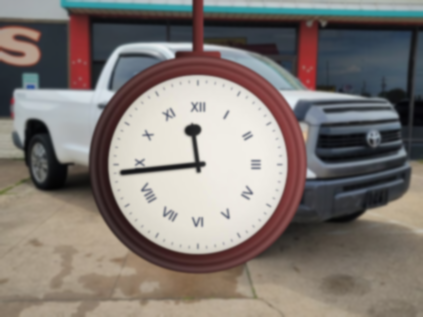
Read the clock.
11:44
